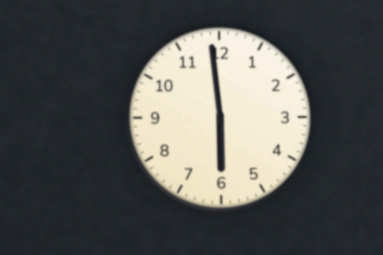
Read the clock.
5:59
